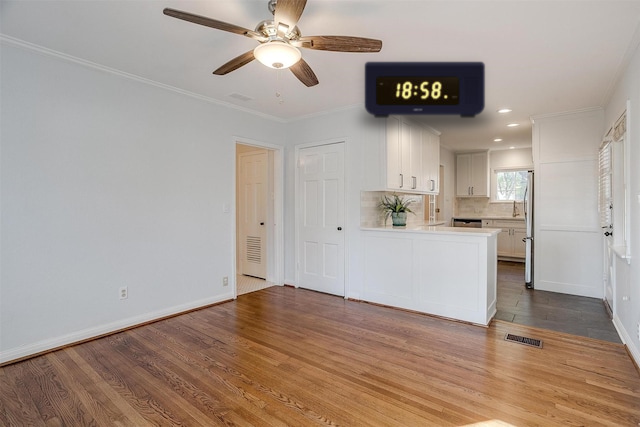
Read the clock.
18:58
